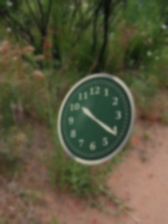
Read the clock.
10:21
